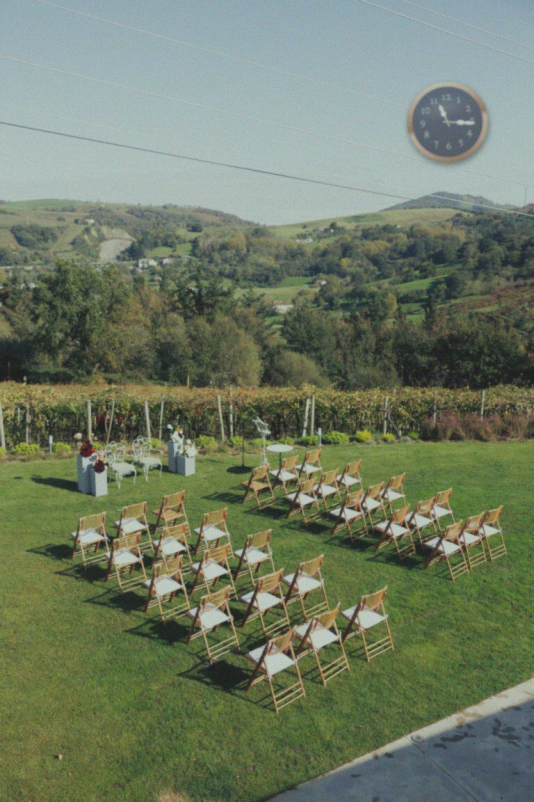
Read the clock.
11:16
